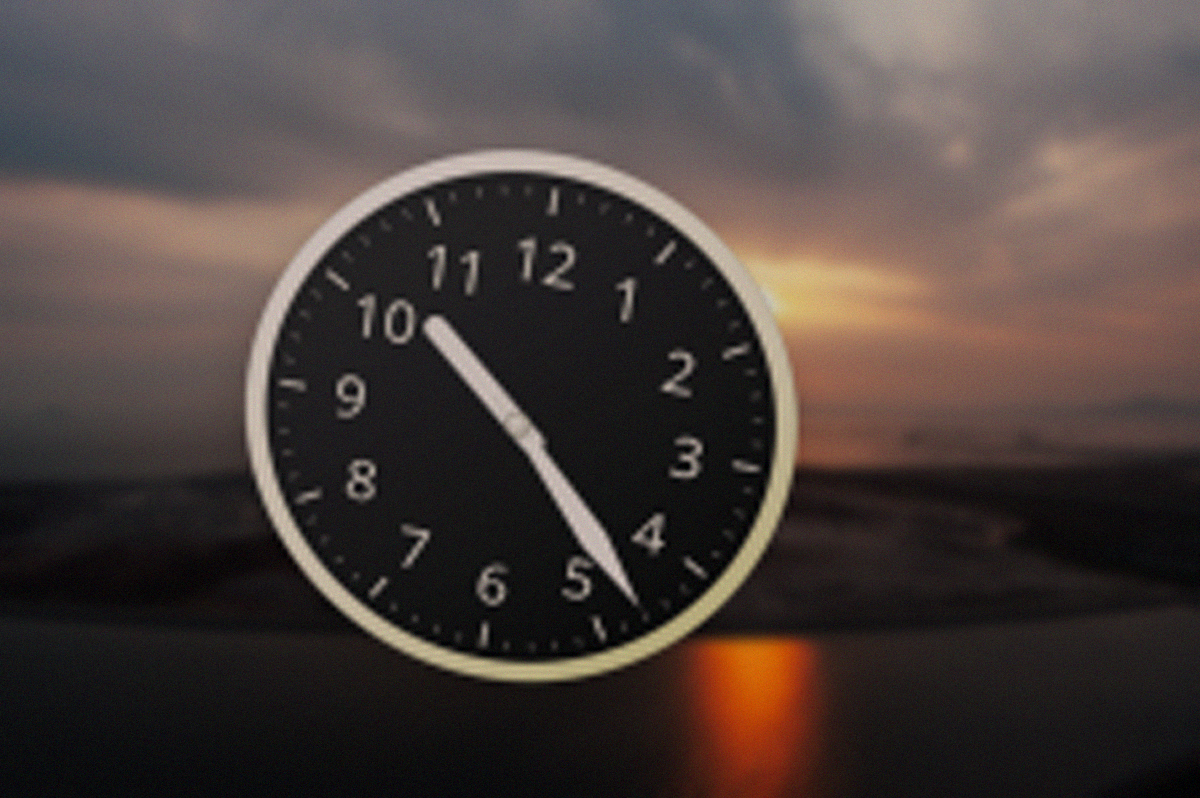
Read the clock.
10:23
